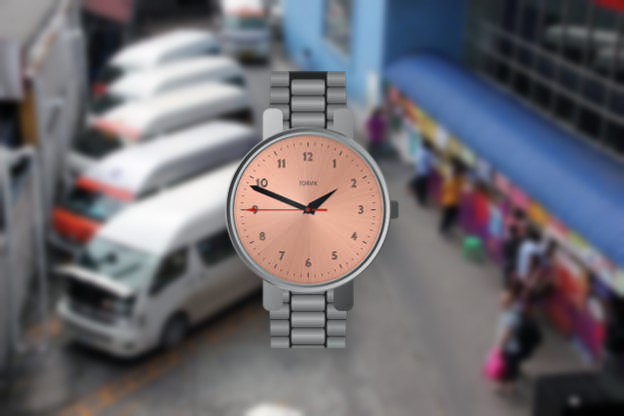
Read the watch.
1:48:45
